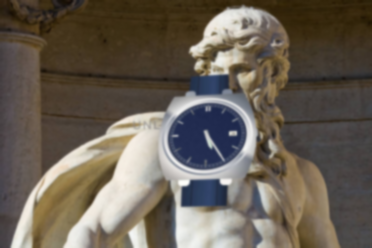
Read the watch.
5:25
